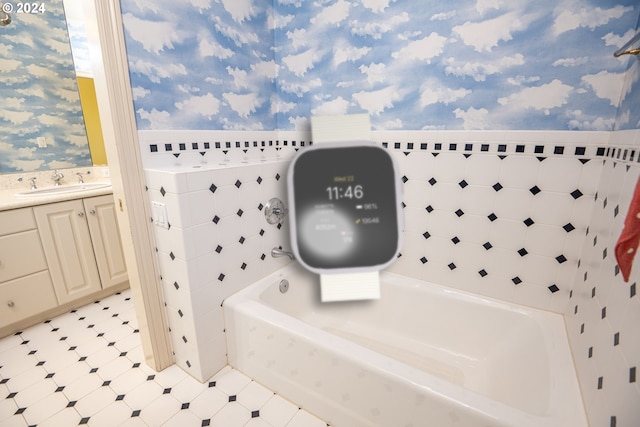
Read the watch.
11:46
